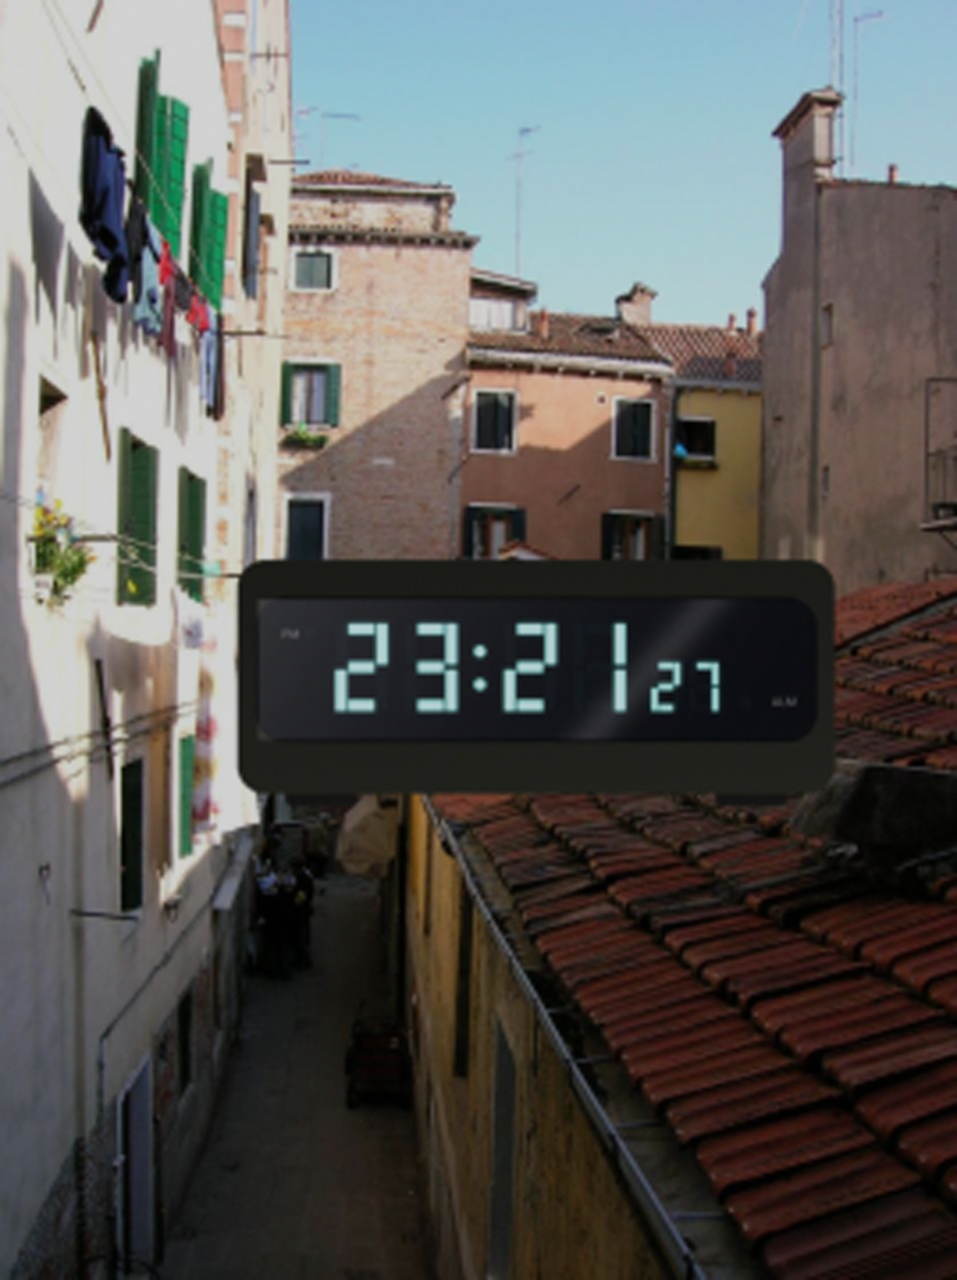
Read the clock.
23:21:27
